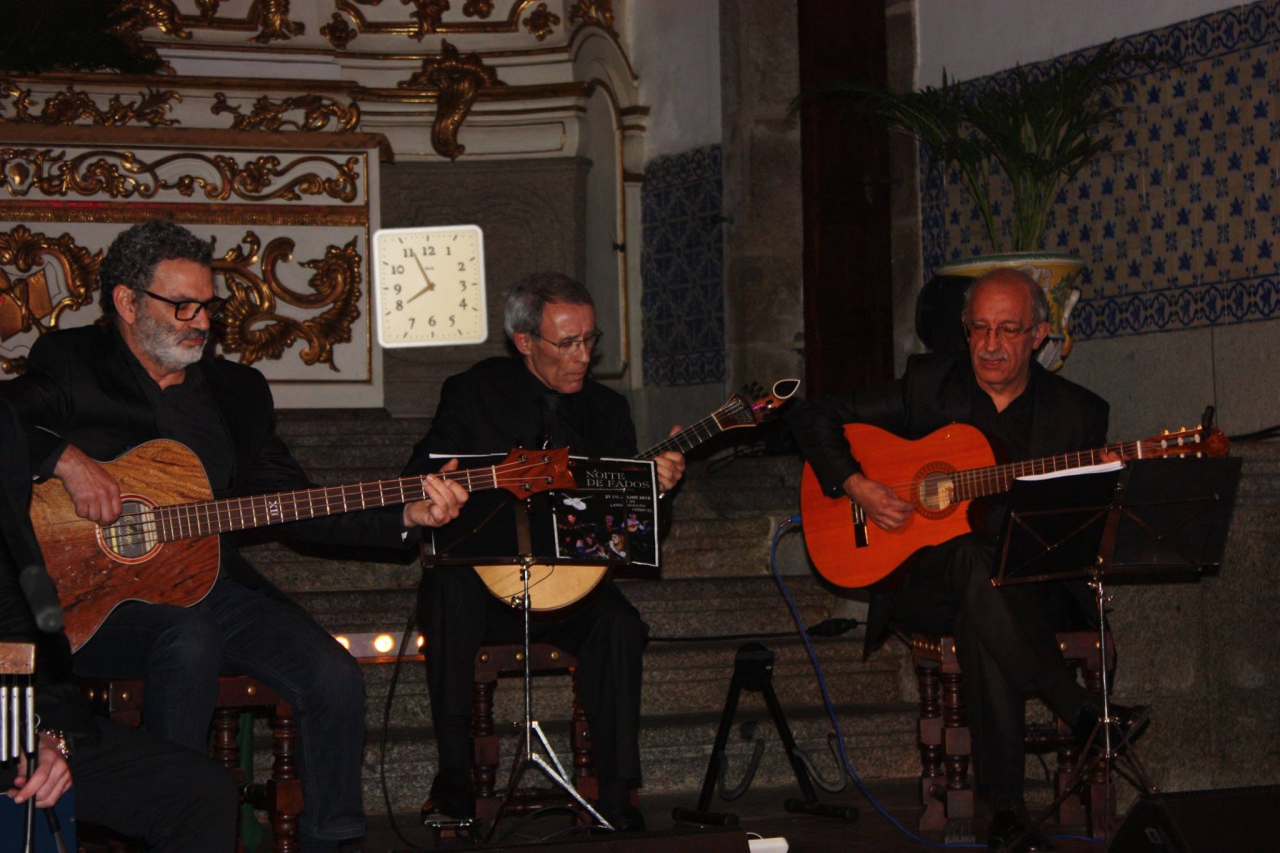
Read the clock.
7:56
